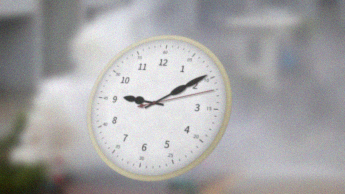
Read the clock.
9:09:12
